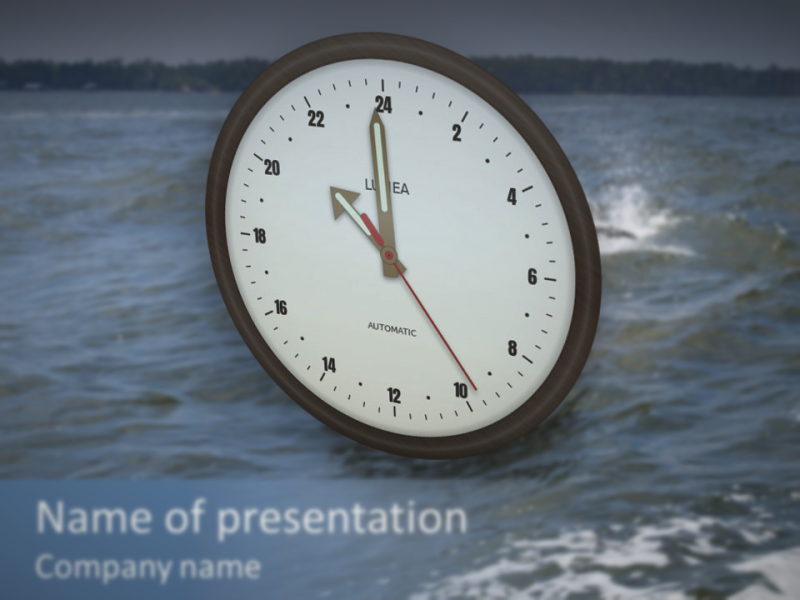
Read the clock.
20:59:24
